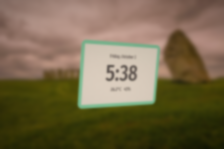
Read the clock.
5:38
